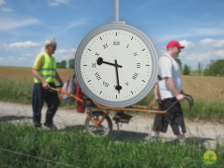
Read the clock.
9:29
